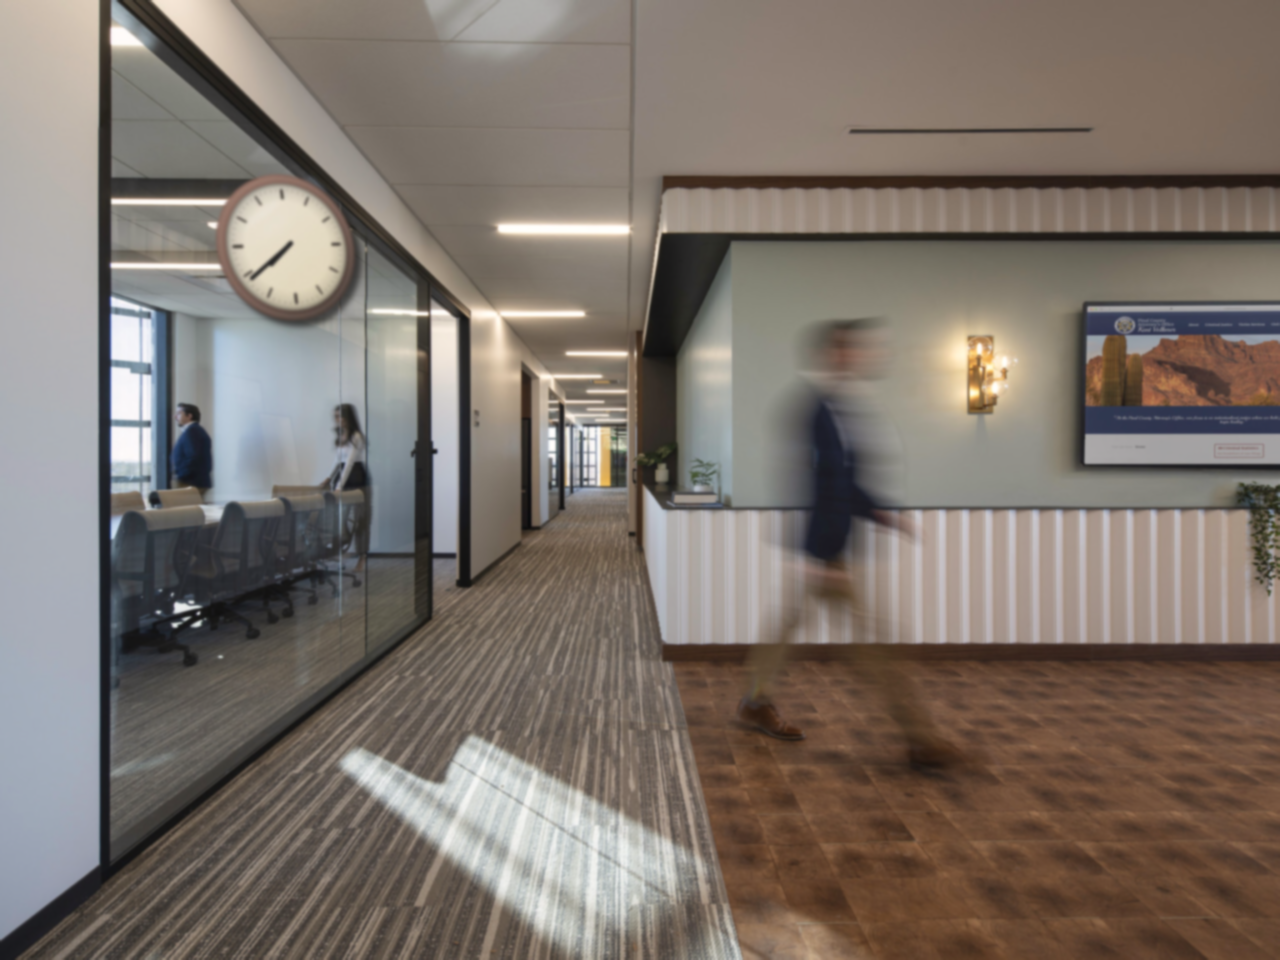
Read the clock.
7:39
